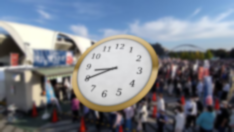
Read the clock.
8:40
